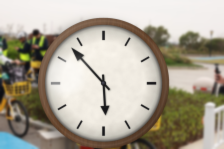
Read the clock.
5:53
